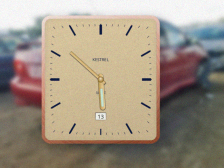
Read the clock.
5:52
